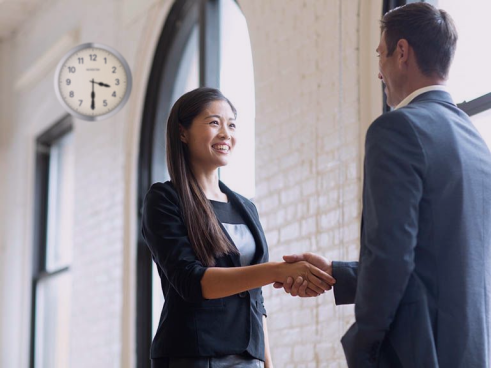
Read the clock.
3:30
